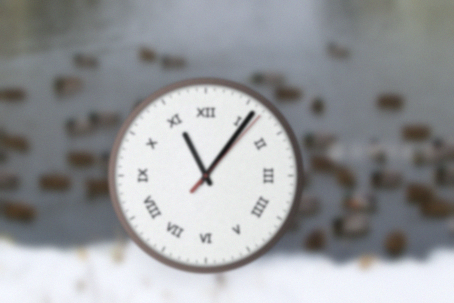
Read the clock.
11:06:07
